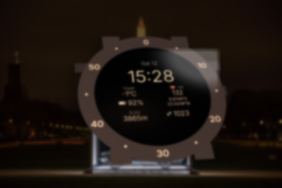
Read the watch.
15:28
